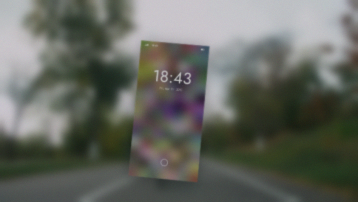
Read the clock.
18:43
